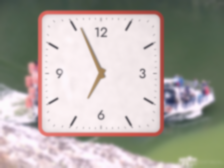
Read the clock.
6:56
